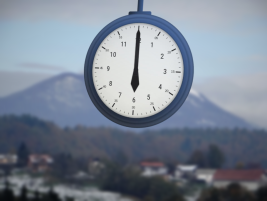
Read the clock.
6:00
